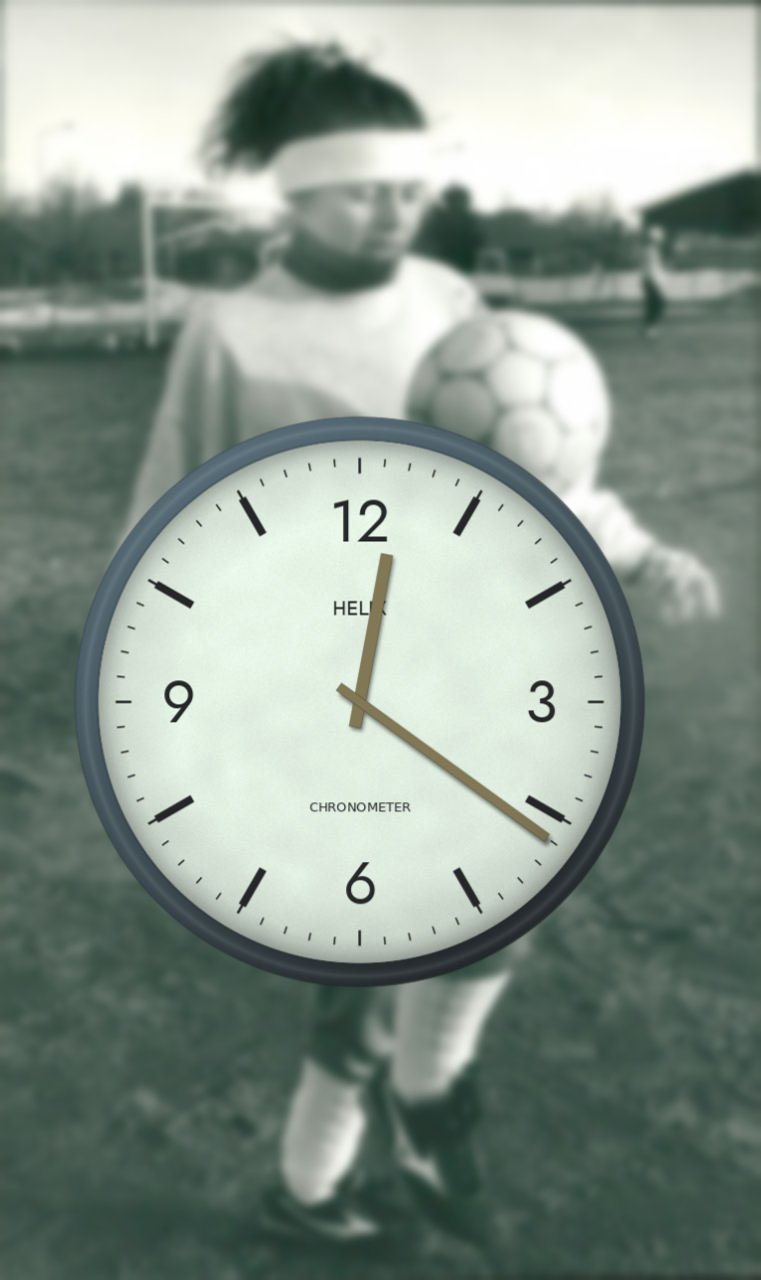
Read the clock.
12:21
